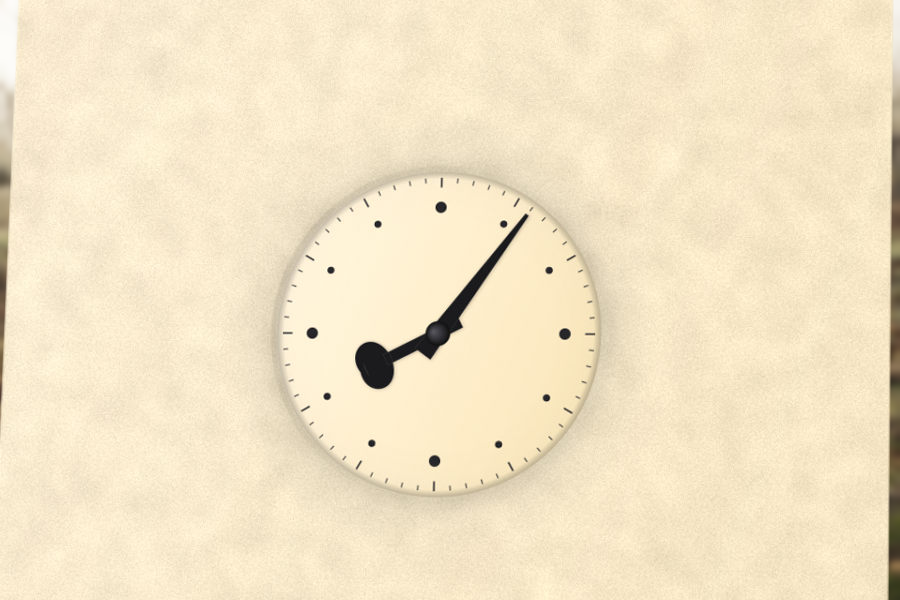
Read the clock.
8:06
